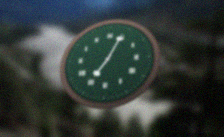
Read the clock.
7:04
